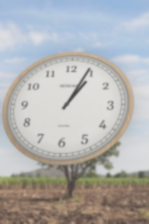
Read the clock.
1:04
